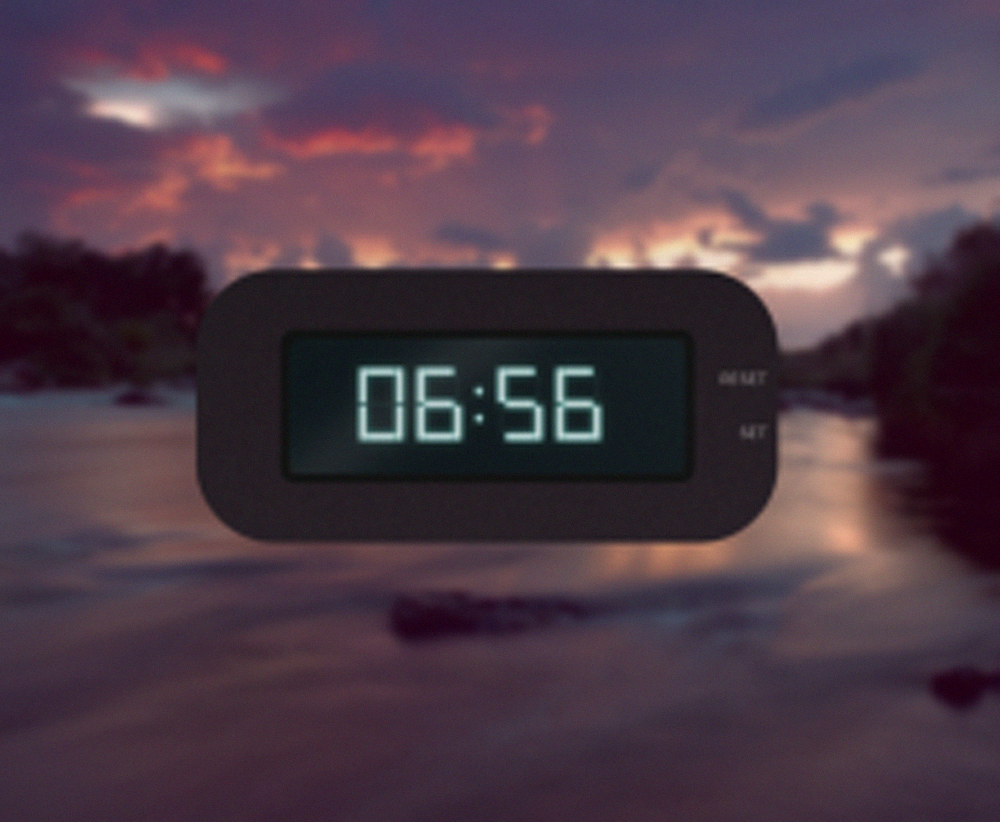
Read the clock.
6:56
